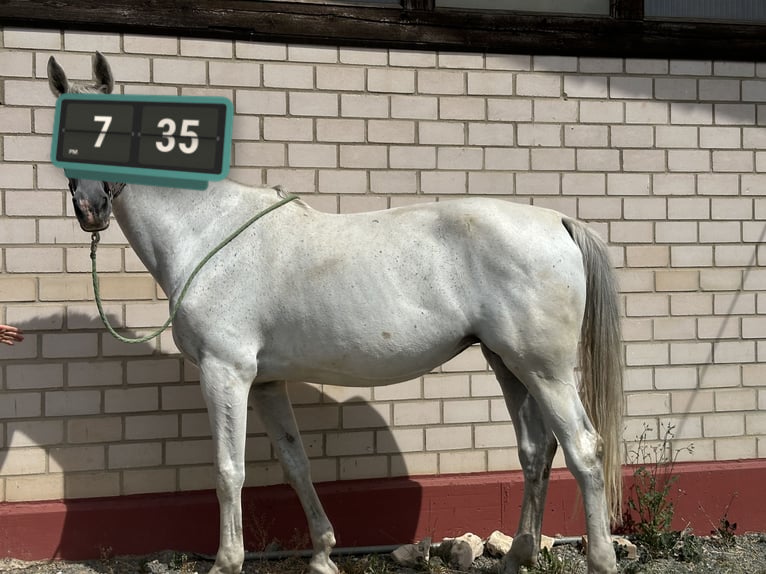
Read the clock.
7:35
